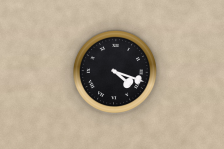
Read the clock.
4:18
